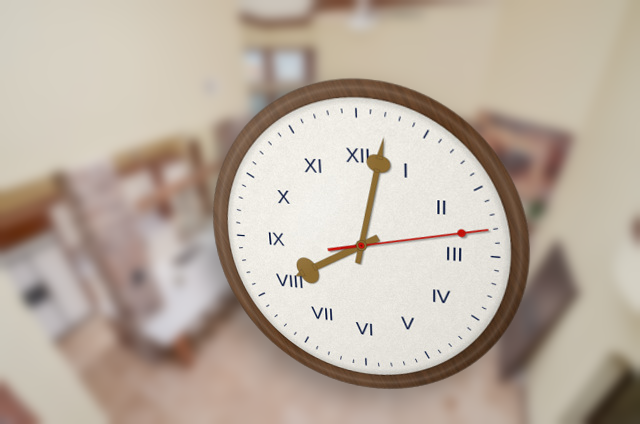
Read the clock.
8:02:13
